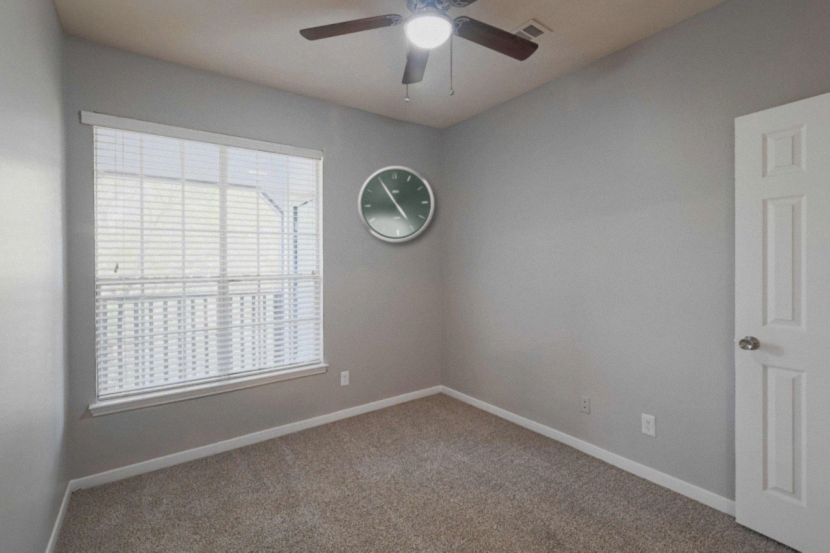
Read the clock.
4:55
